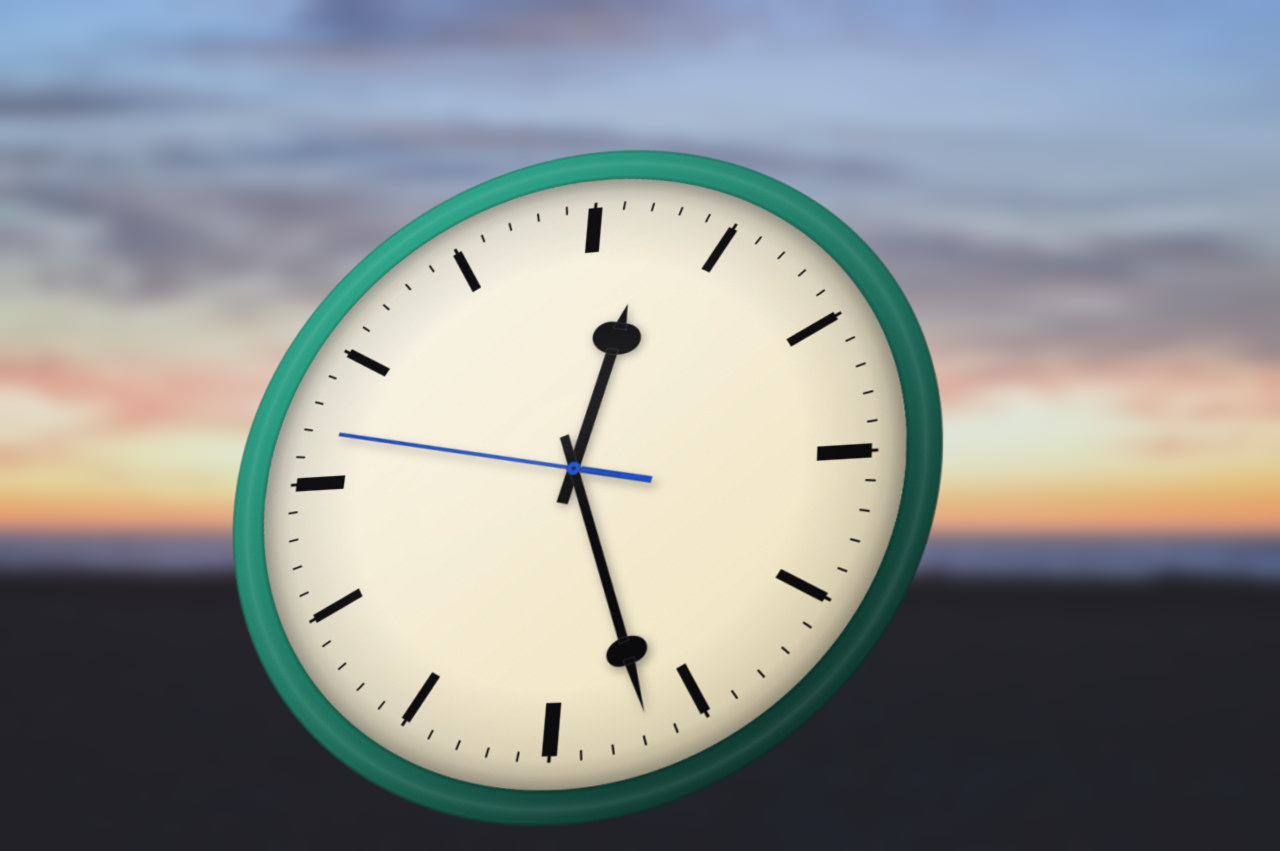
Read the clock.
12:26:47
